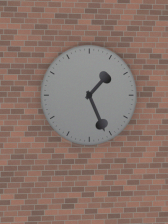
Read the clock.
1:26
